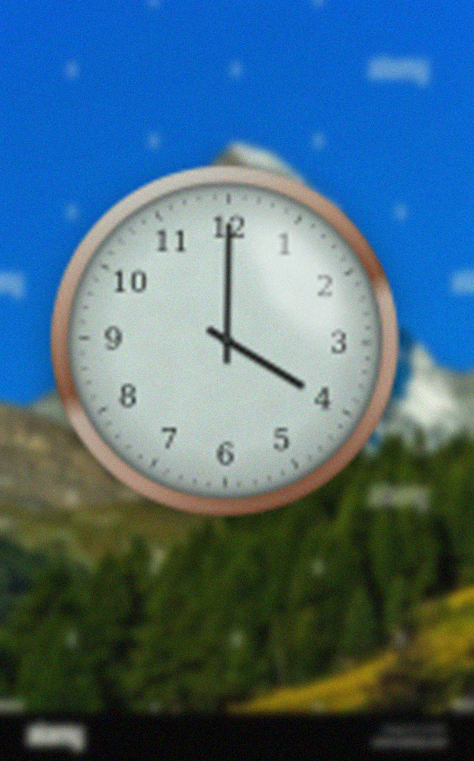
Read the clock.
4:00
